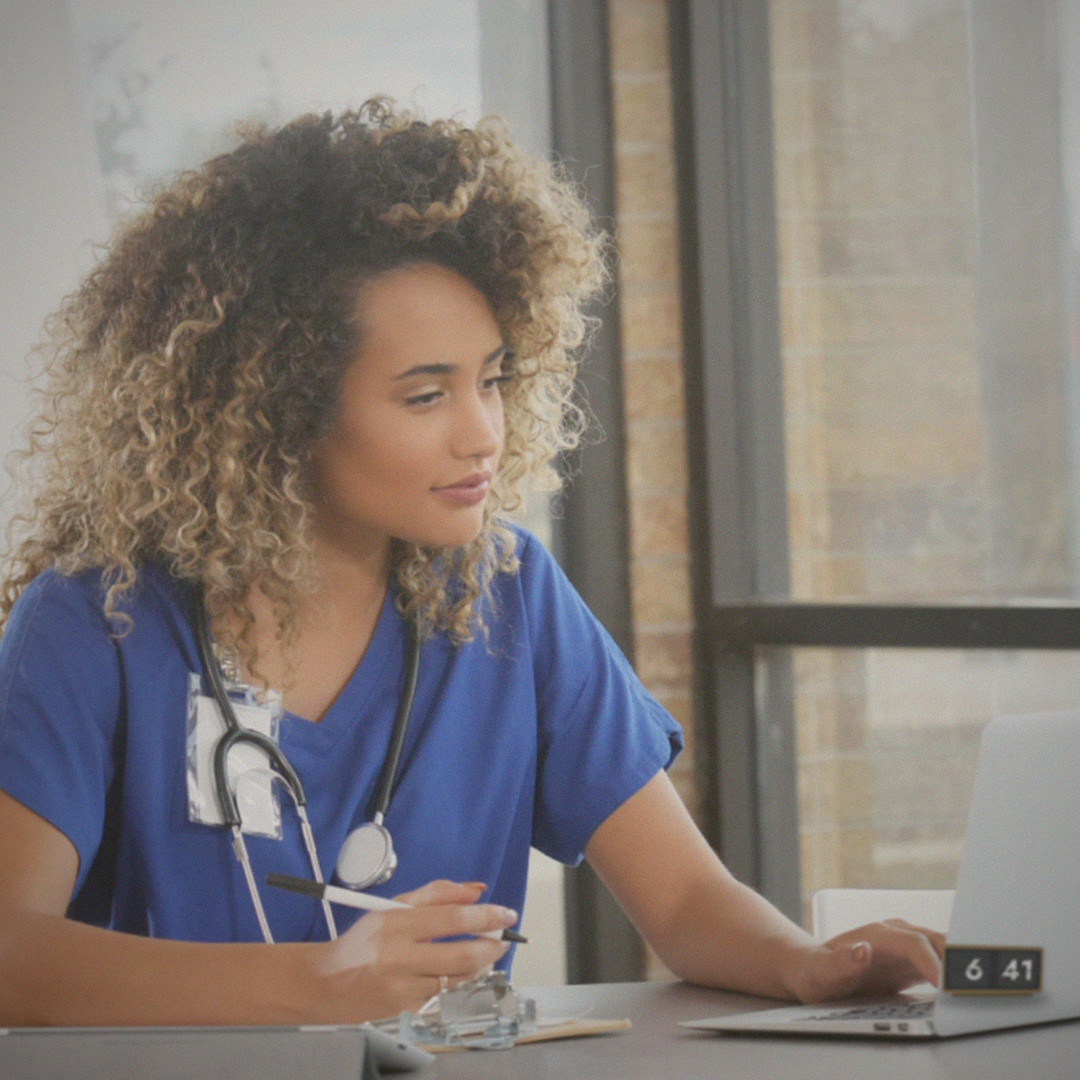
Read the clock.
6:41
